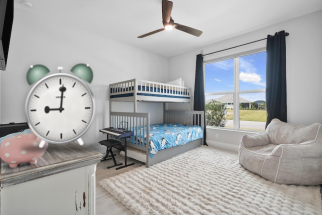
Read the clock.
9:01
